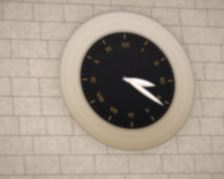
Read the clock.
3:21
